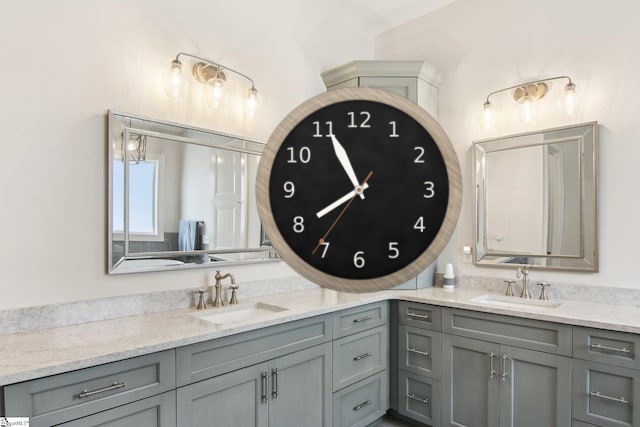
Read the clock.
7:55:36
